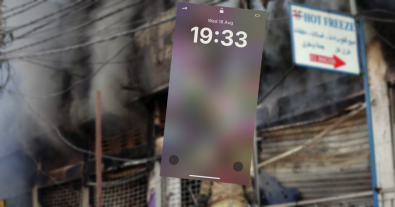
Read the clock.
19:33
